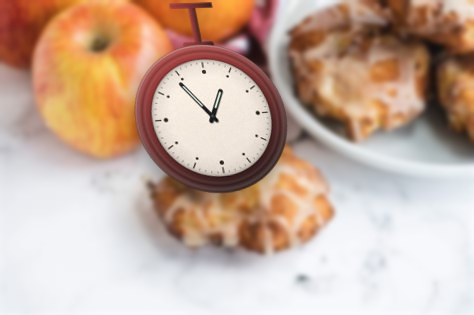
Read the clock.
12:54
